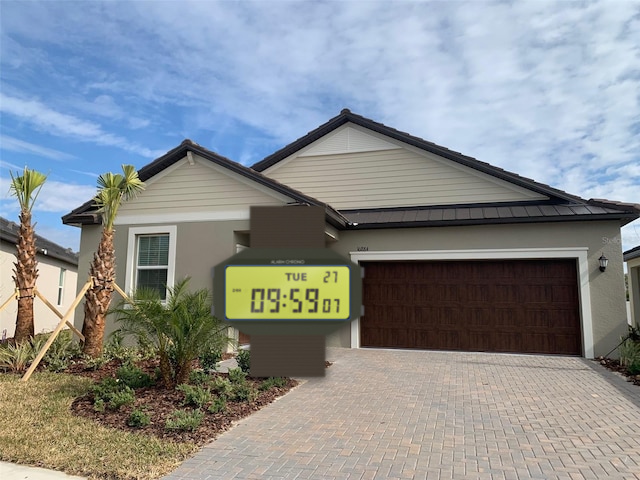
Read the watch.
9:59:07
